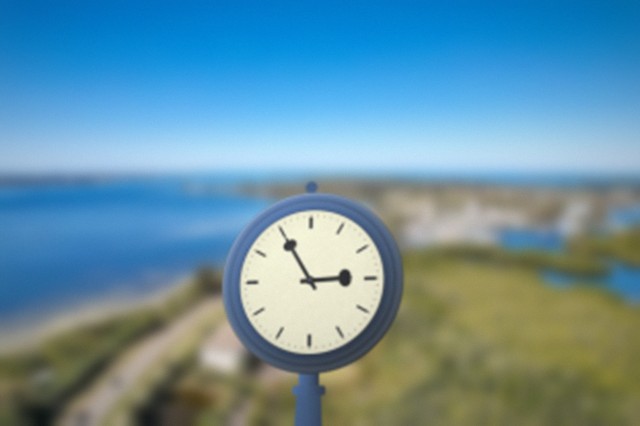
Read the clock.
2:55
